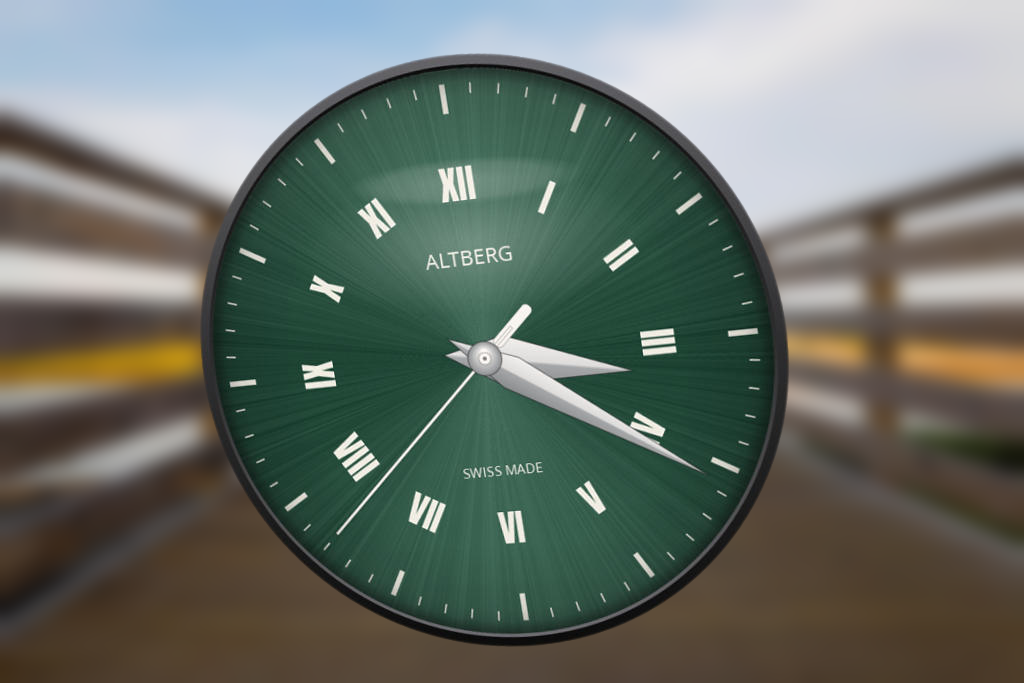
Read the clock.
3:20:38
